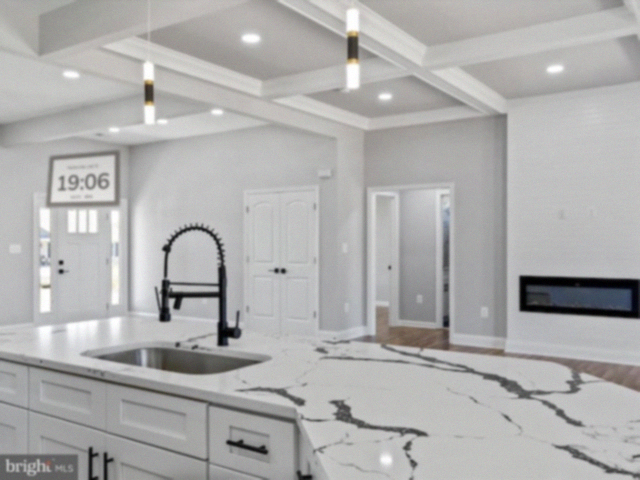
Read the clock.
19:06
